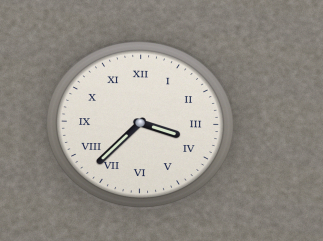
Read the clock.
3:37
